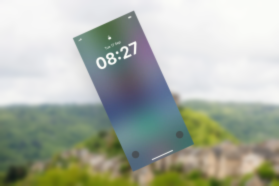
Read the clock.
8:27
